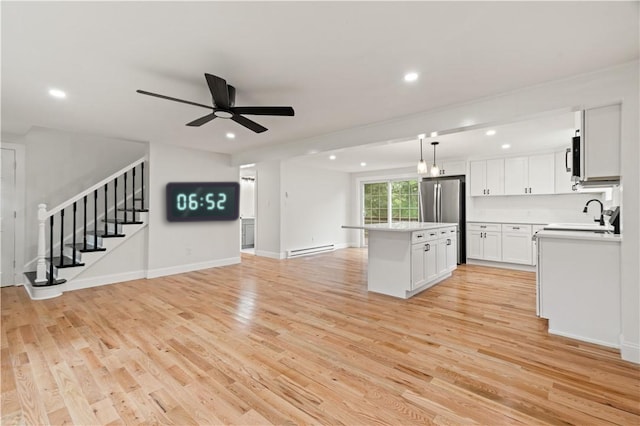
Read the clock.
6:52
